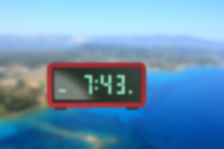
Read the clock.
7:43
